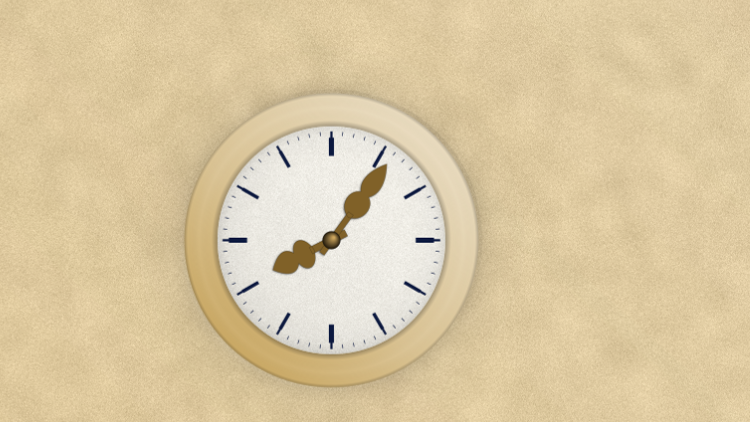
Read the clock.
8:06
